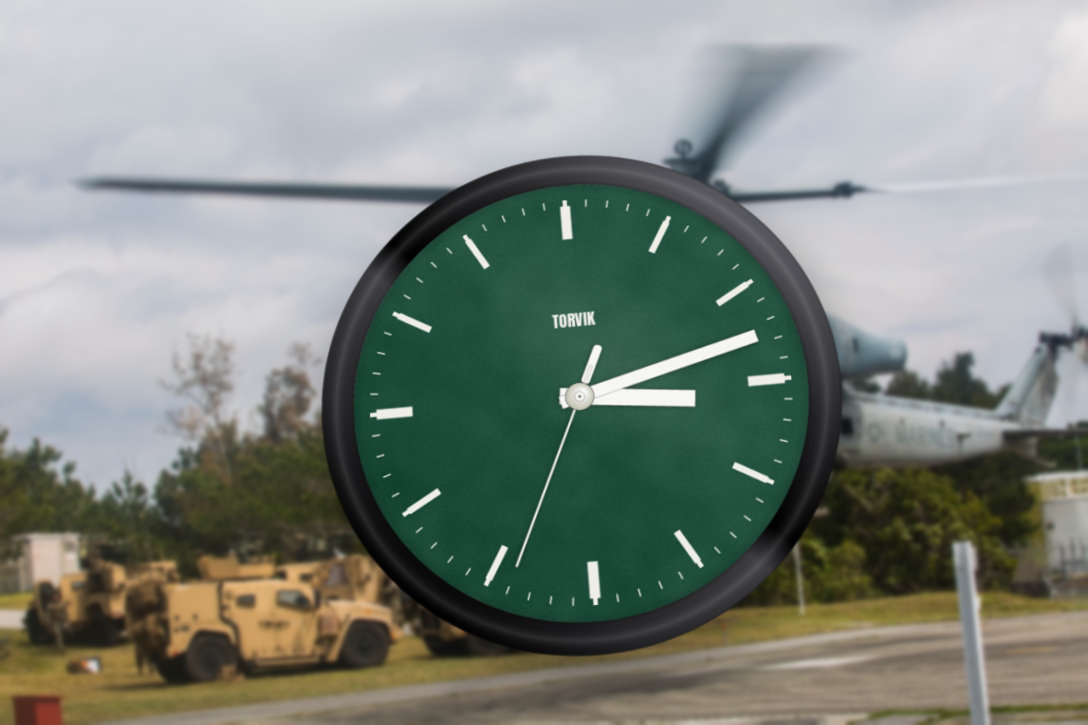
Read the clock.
3:12:34
